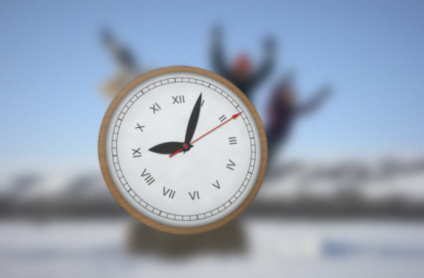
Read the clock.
9:04:11
